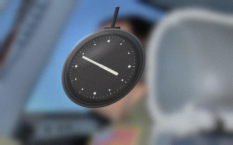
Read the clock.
3:49
